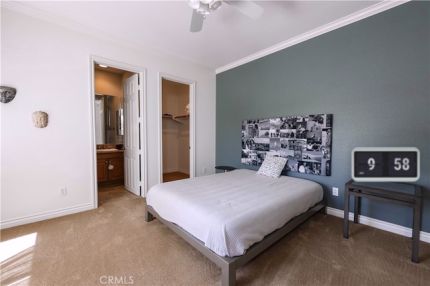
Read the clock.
9:58
